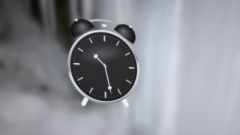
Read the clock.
10:28
